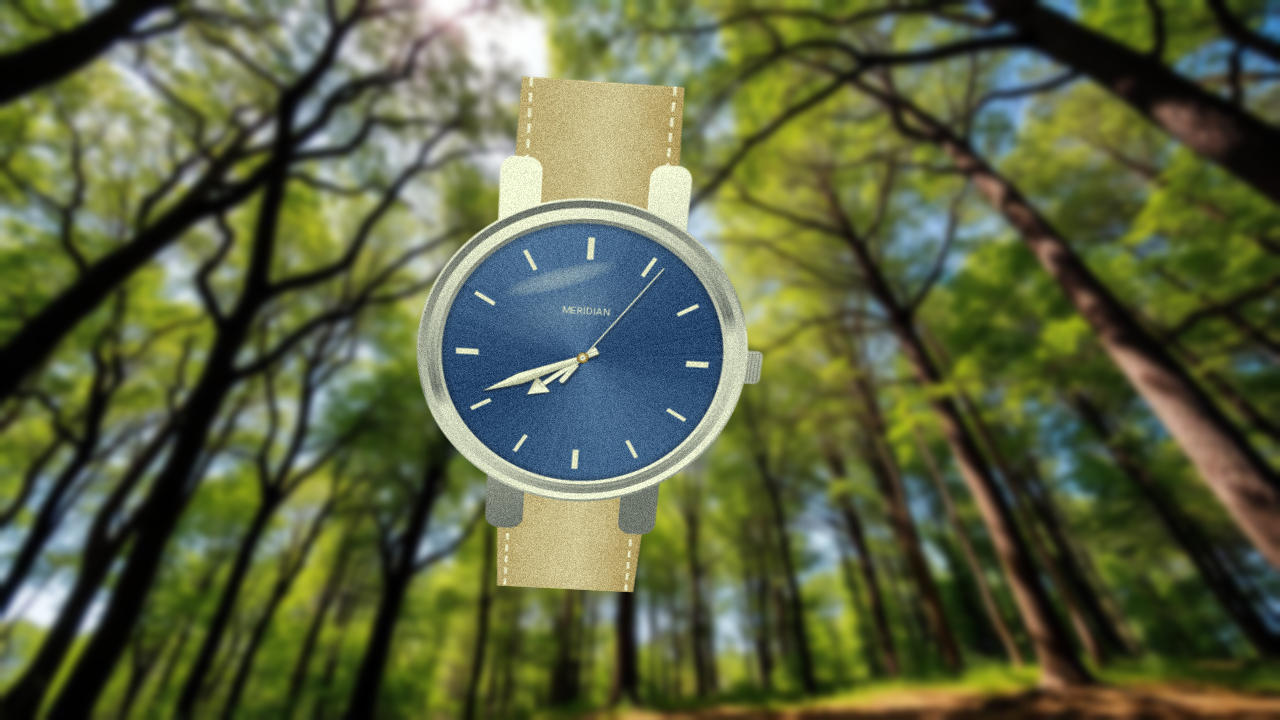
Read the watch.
7:41:06
